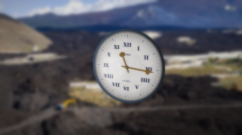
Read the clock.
11:16
